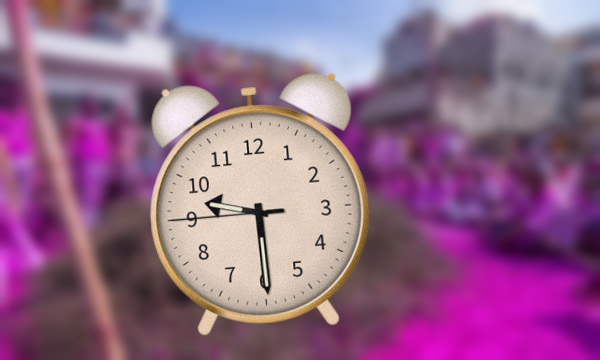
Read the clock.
9:29:45
